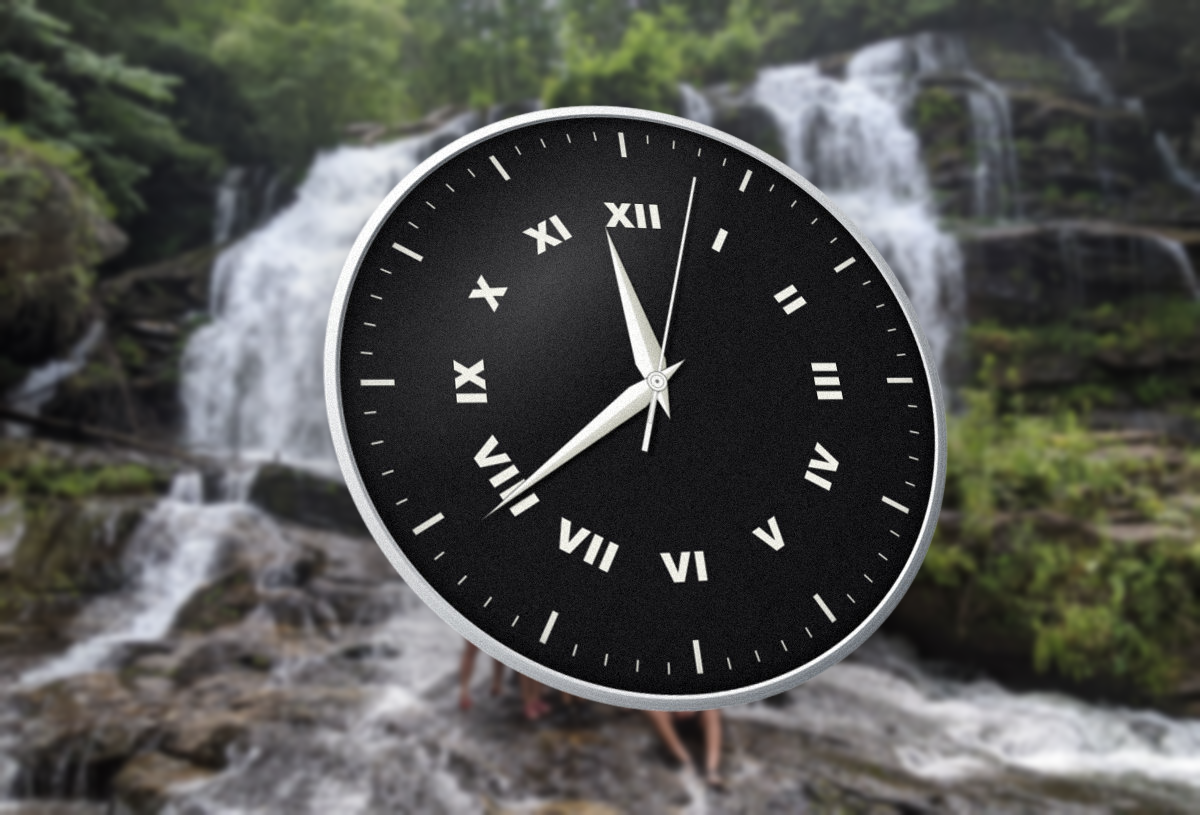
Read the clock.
11:39:03
